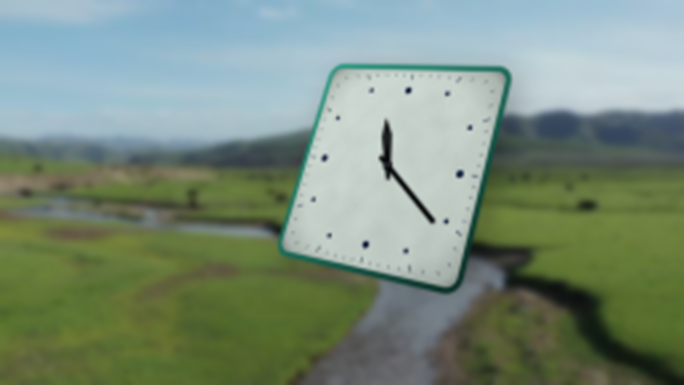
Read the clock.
11:21
